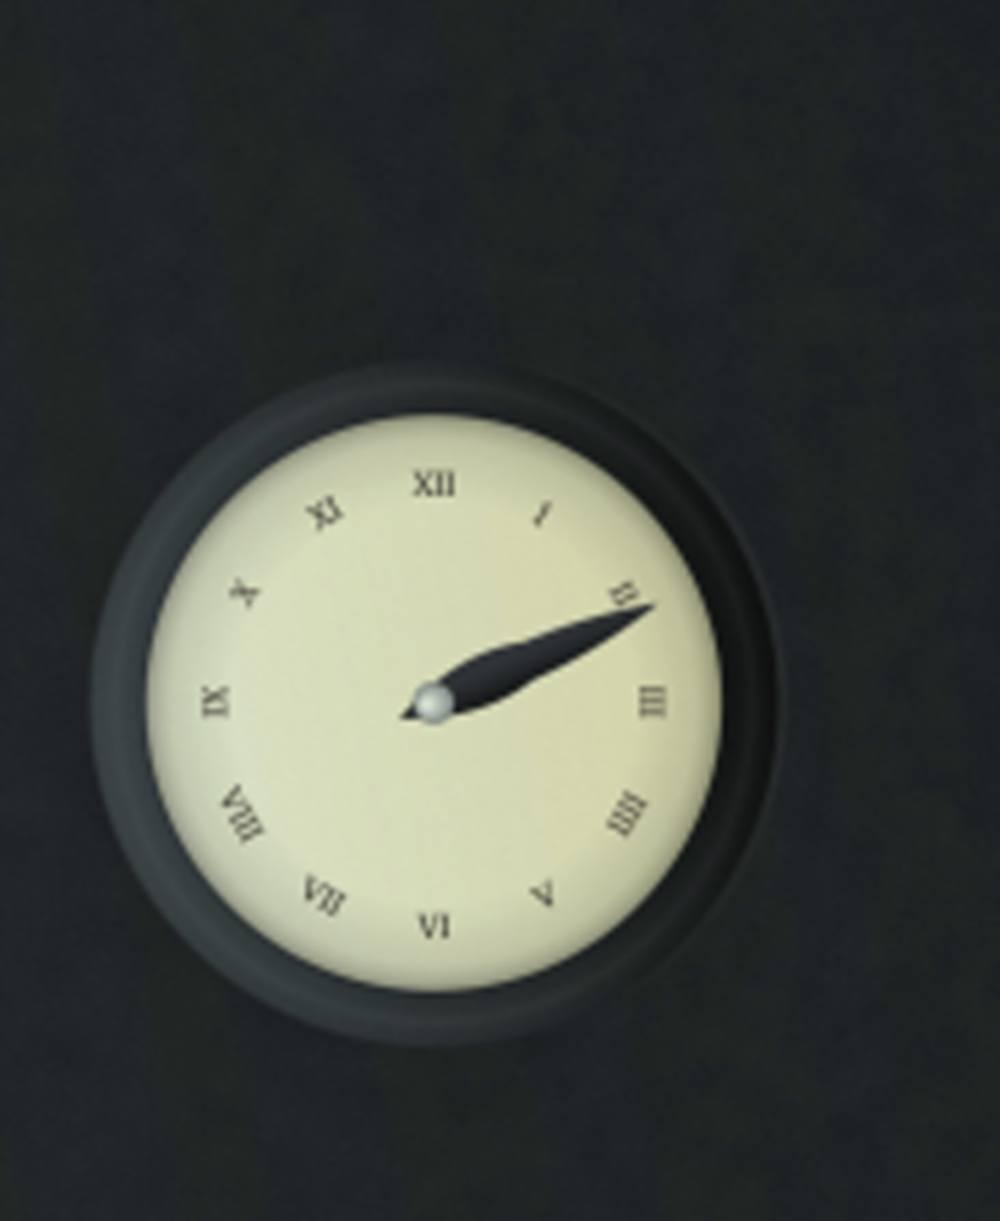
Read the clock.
2:11
